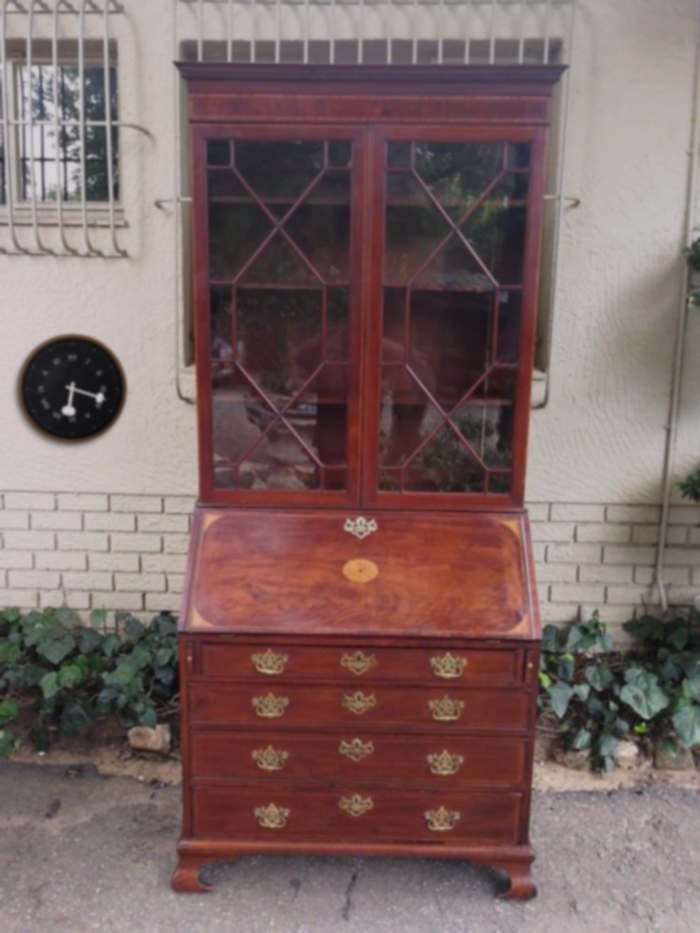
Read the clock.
6:18
